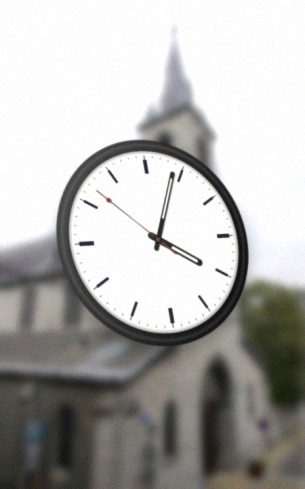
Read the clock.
4:03:52
